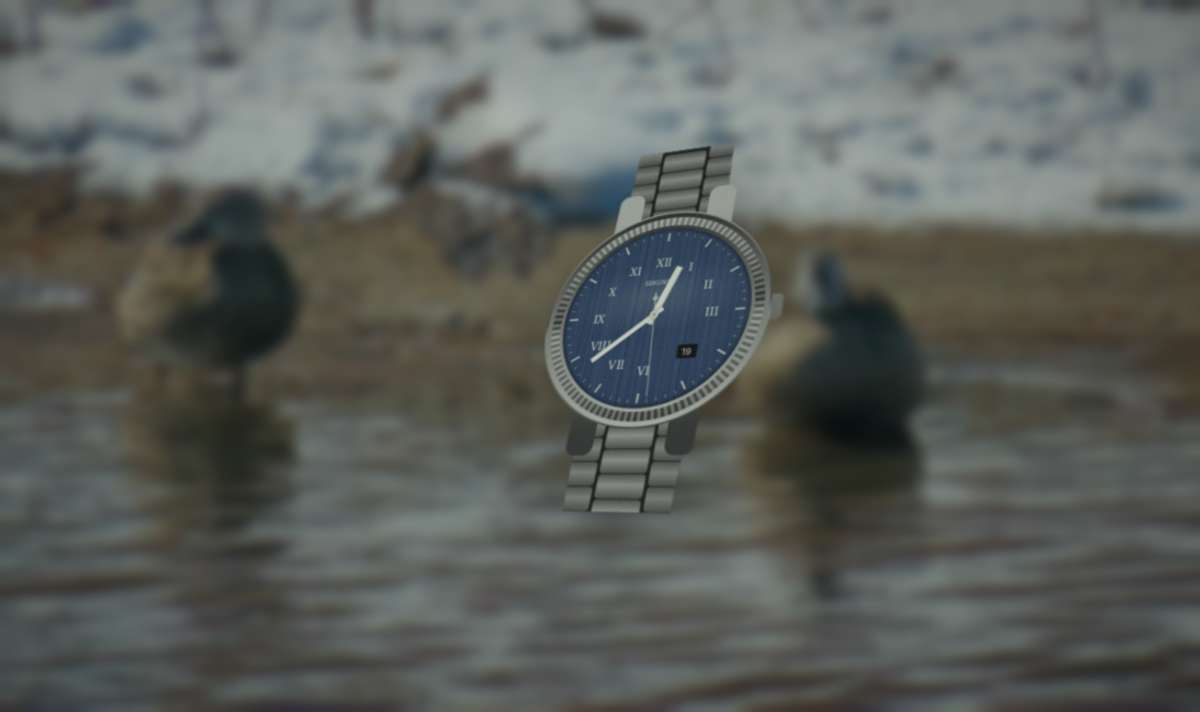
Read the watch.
12:38:29
